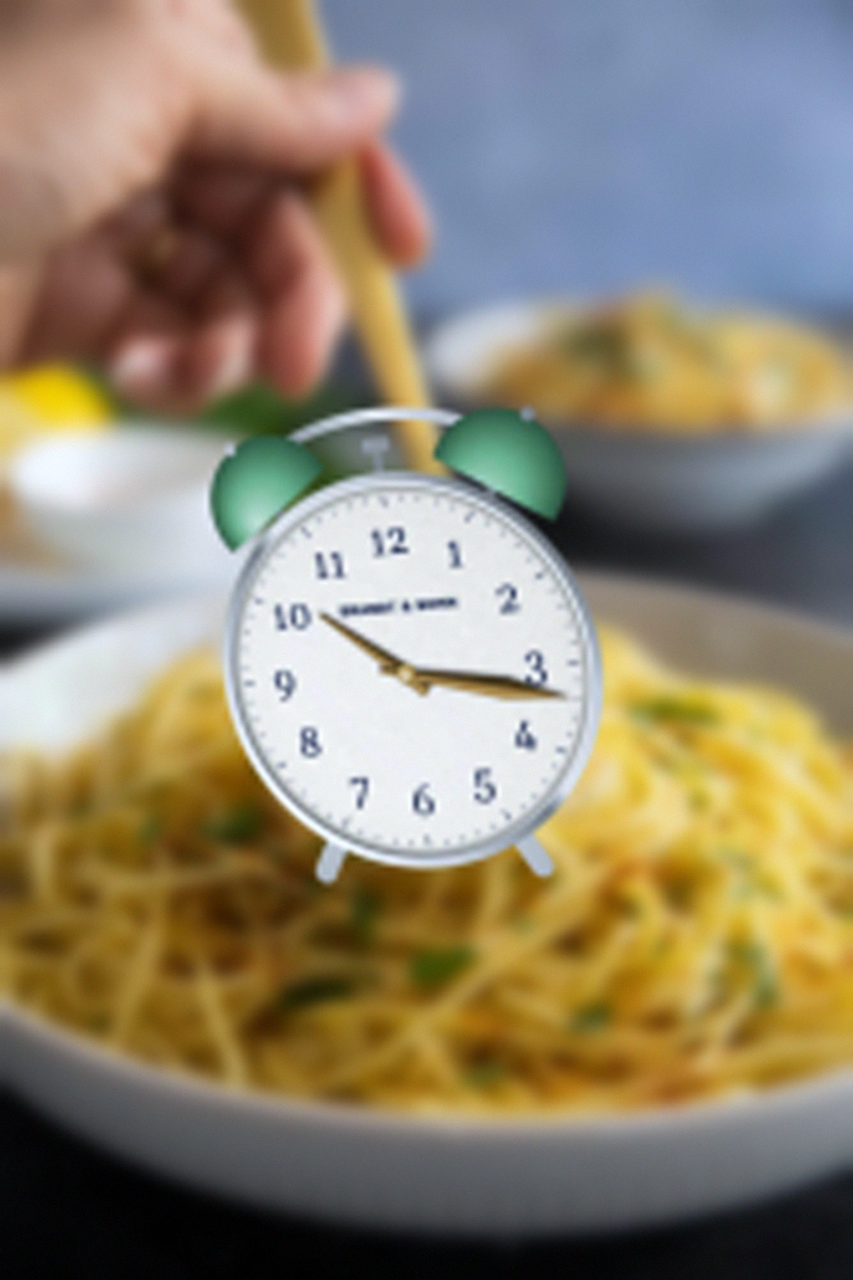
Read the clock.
10:17
